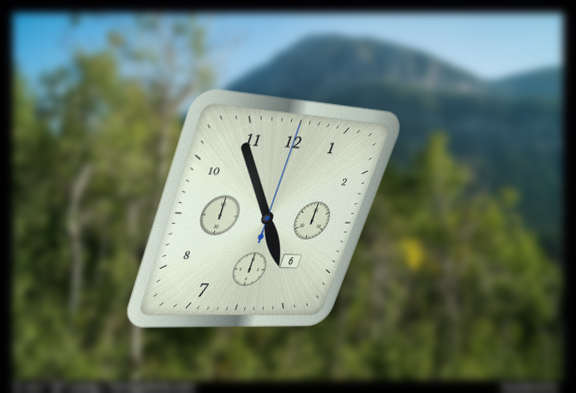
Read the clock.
4:54
